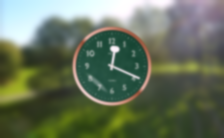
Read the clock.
12:19
